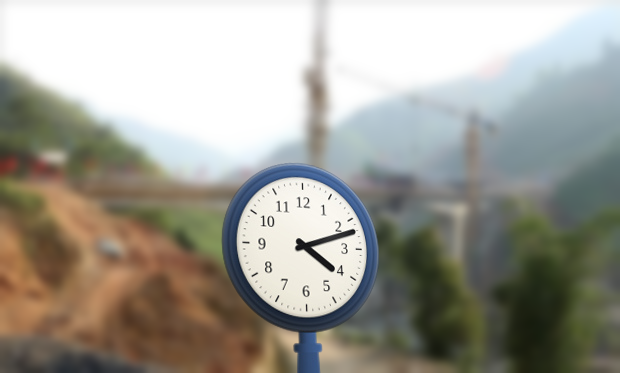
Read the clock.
4:12
